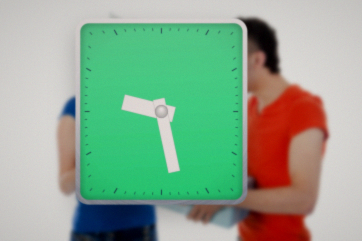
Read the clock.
9:28
